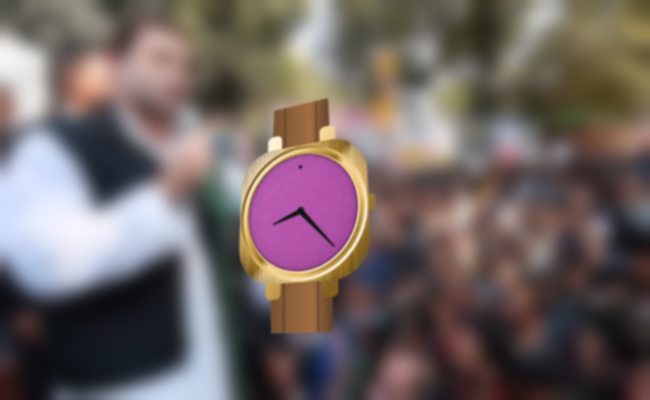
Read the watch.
8:23
